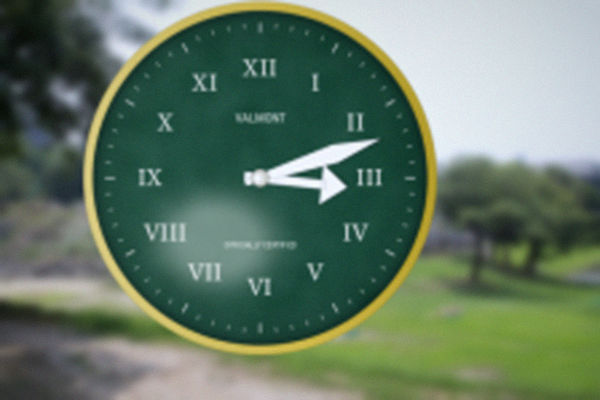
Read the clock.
3:12
